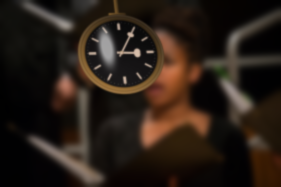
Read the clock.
3:05
